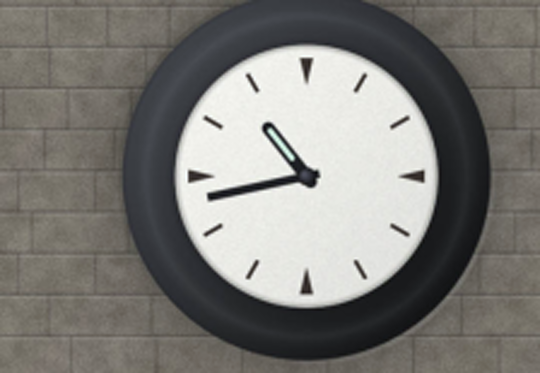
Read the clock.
10:43
